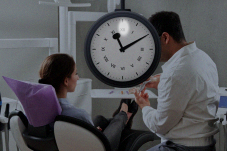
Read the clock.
11:10
